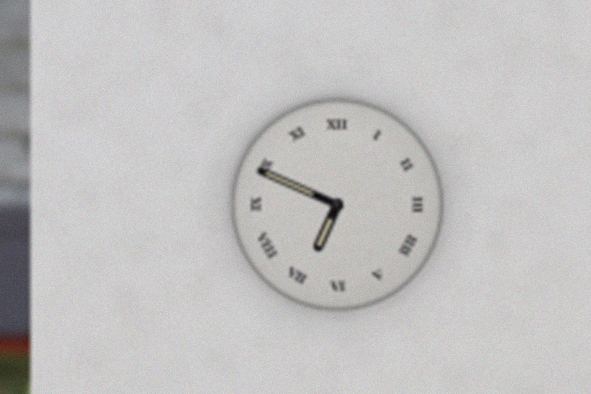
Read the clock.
6:49
